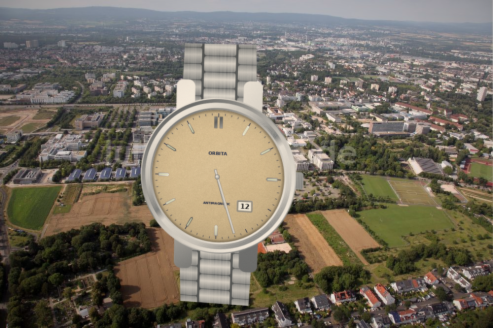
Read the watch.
5:27
